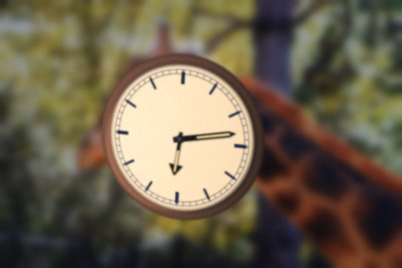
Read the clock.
6:13
